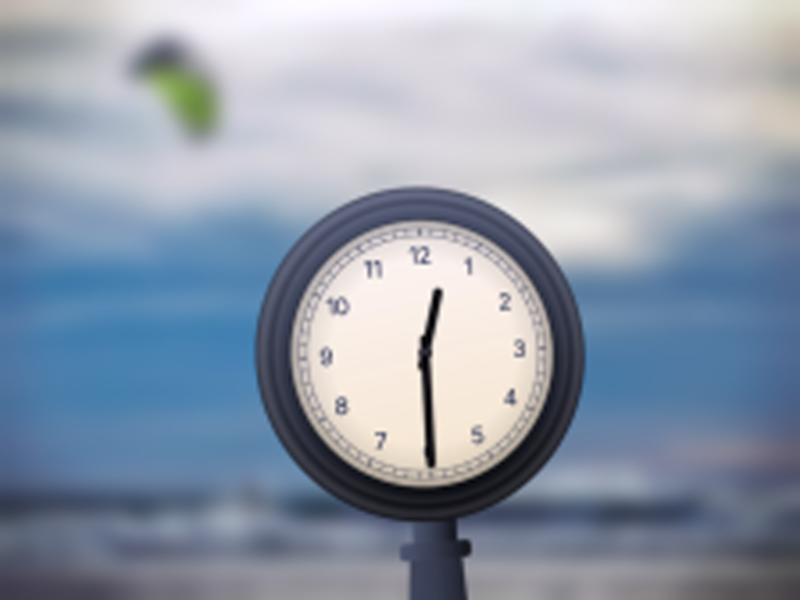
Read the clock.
12:30
